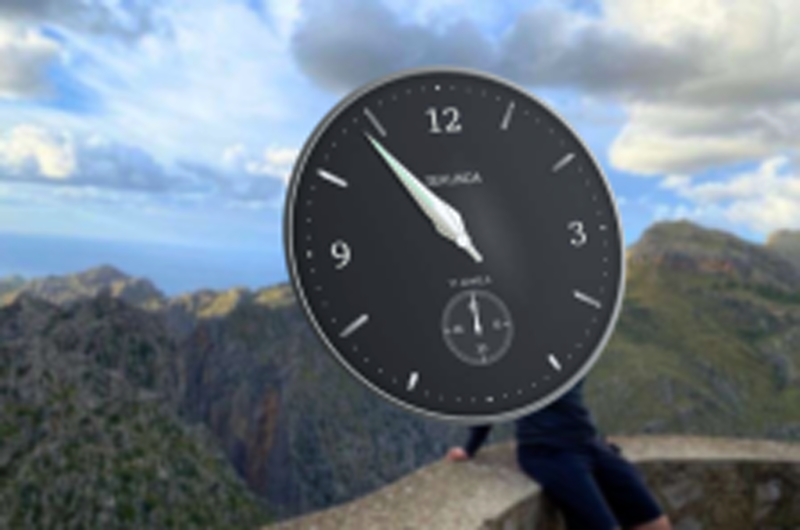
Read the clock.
10:54
